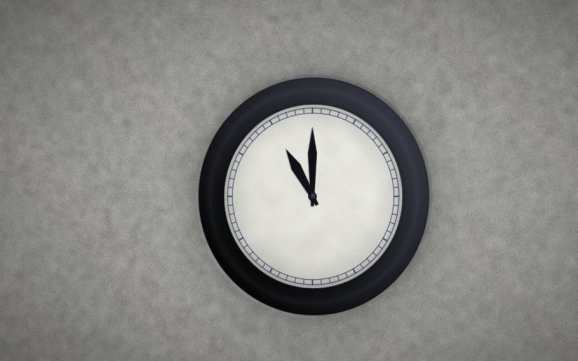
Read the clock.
11:00
